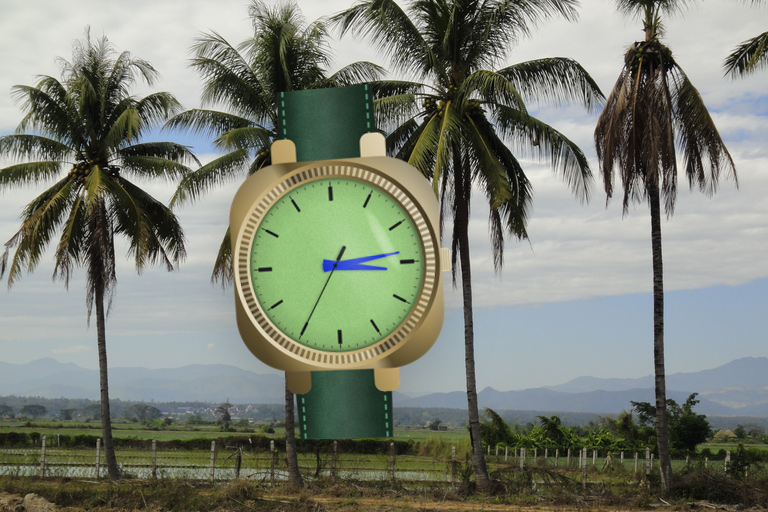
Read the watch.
3:13:35
